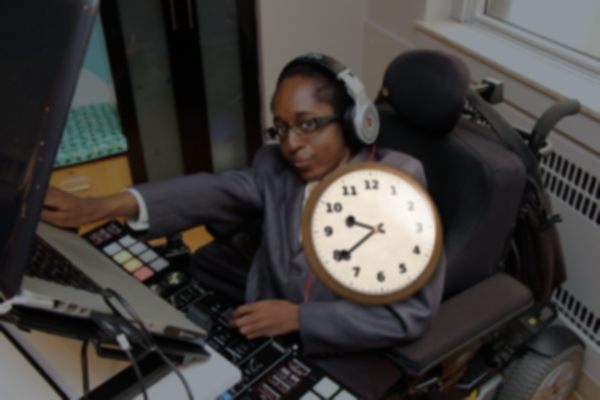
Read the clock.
9:39
